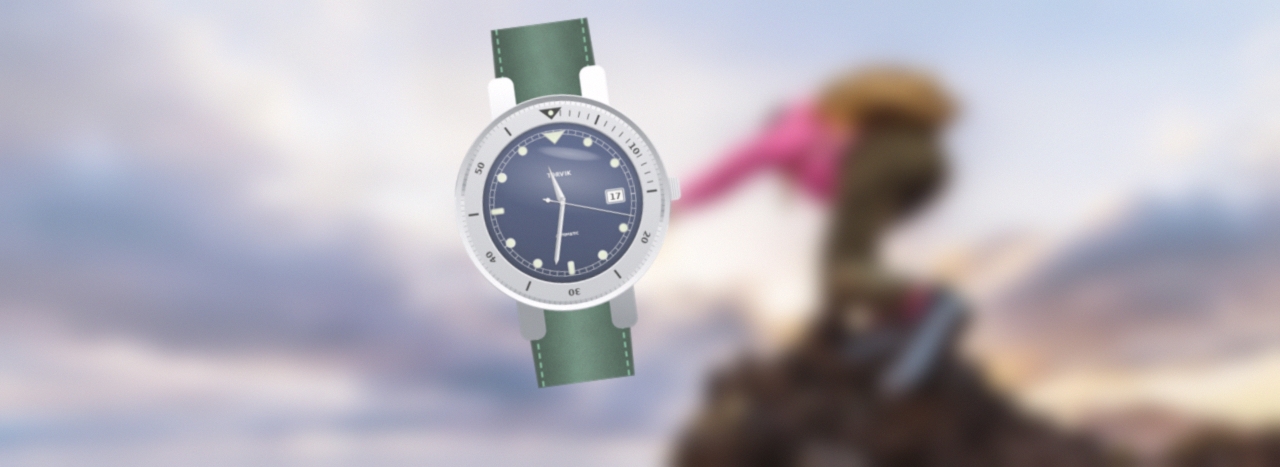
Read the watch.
11:32:18
